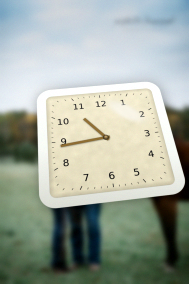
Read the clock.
10:44
